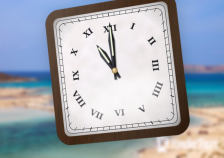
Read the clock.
11:00
